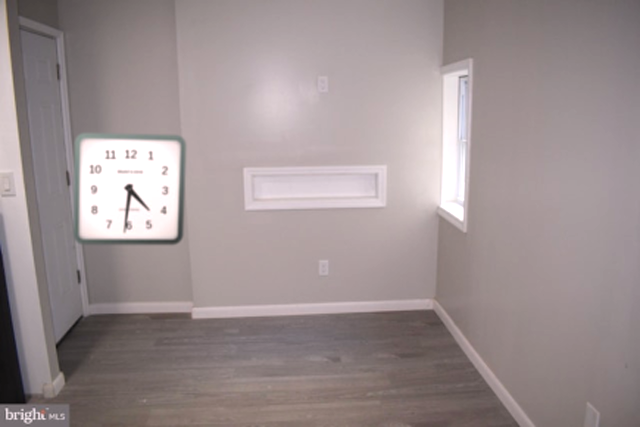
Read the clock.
4:31
